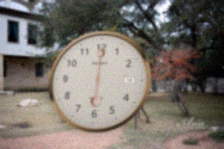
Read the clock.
6:00
